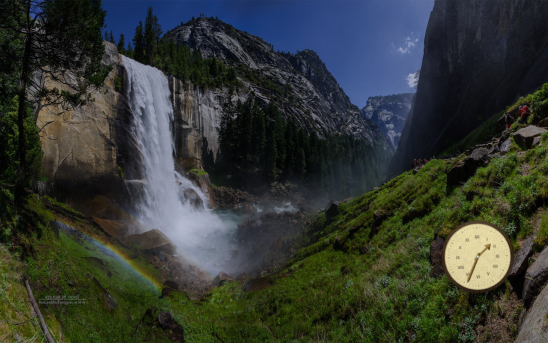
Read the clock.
1:34
